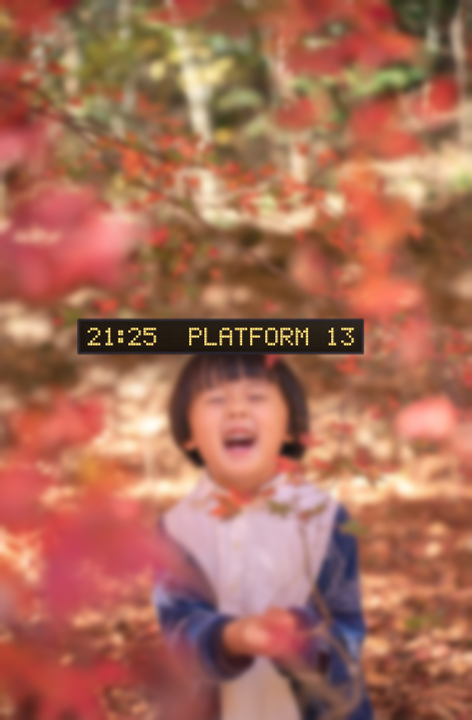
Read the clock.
21:25
